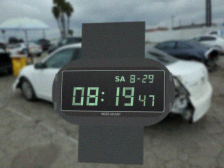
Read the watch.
8:19:47
